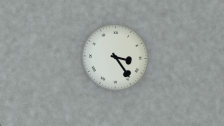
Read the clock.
3:24
